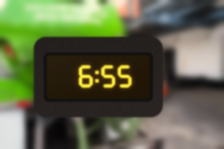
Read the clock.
6:55
